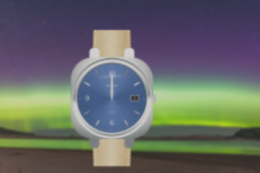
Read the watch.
12:00
